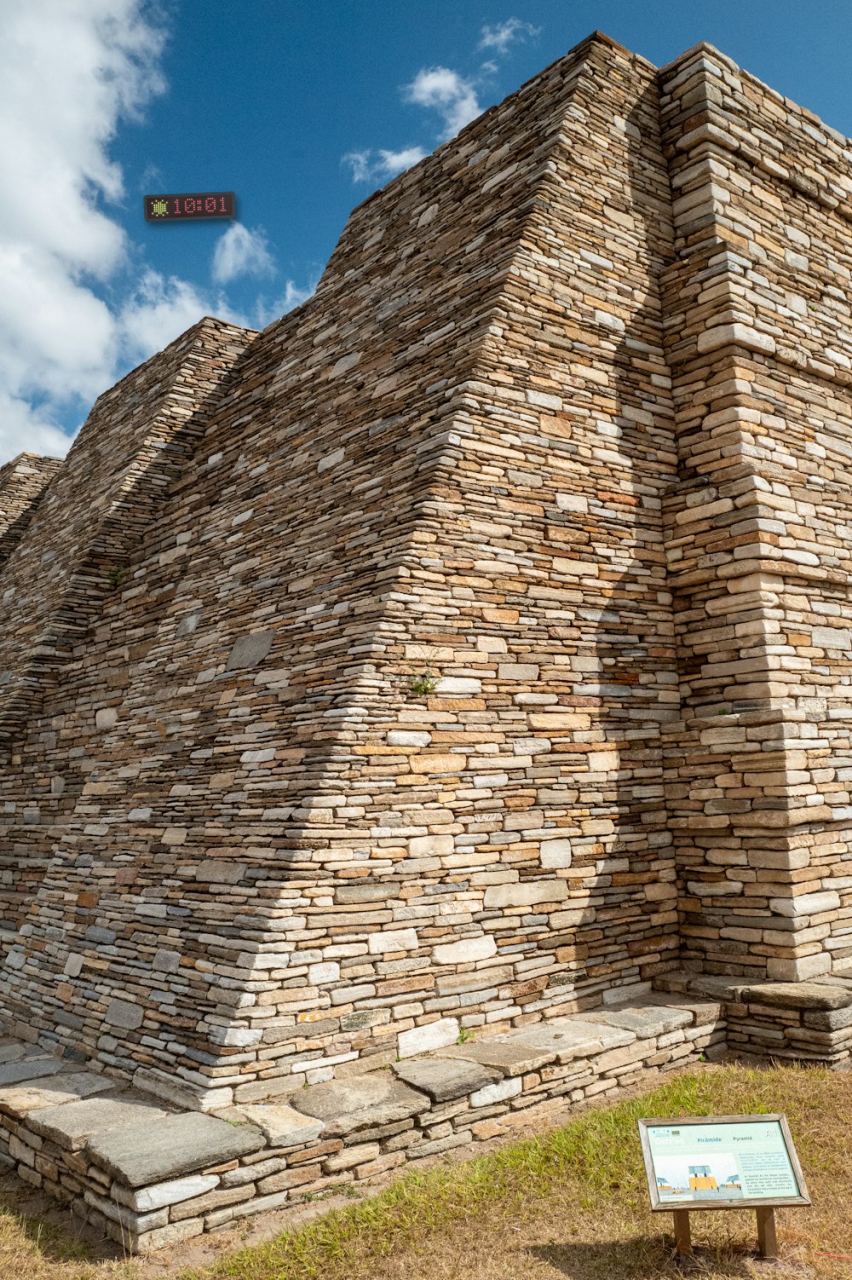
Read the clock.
10:01
